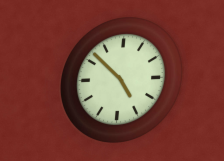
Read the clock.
4:52
